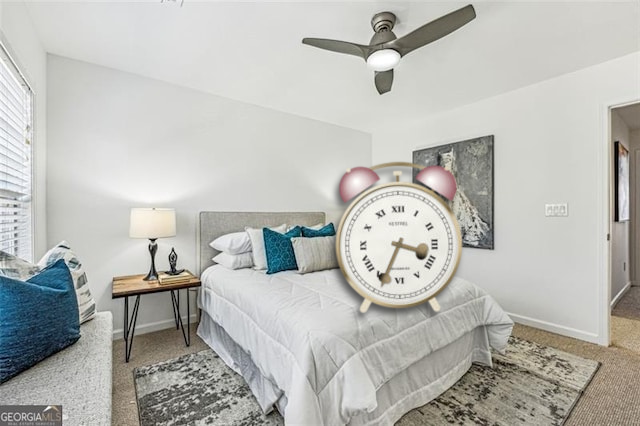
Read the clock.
3:34
